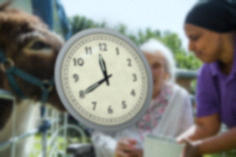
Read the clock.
11:40
